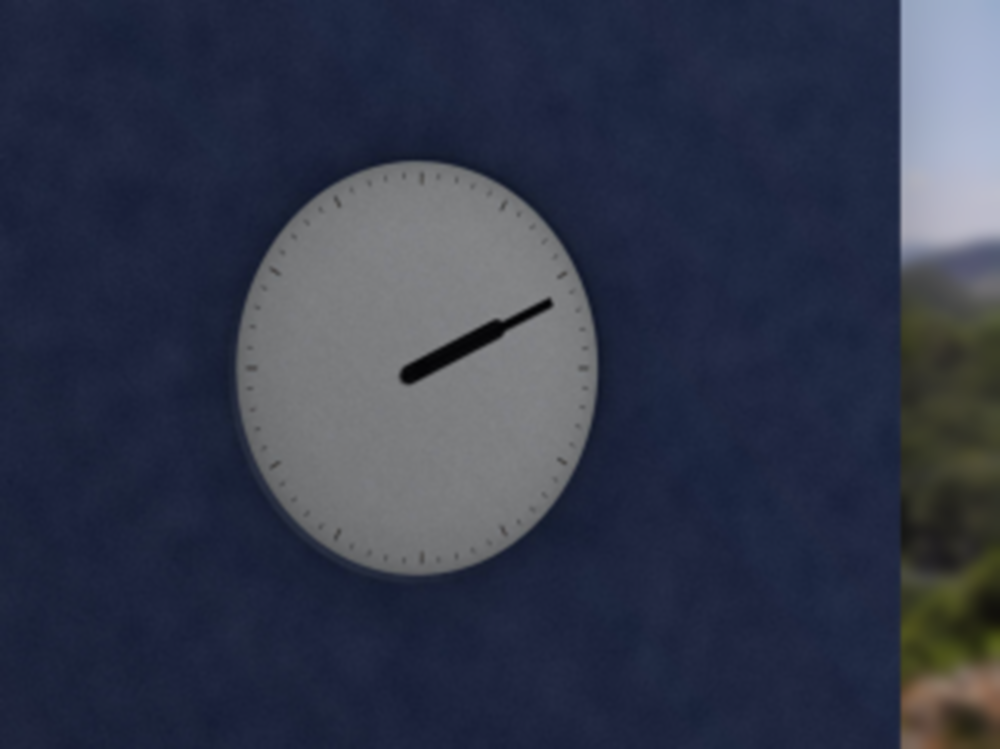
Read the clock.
2:11
